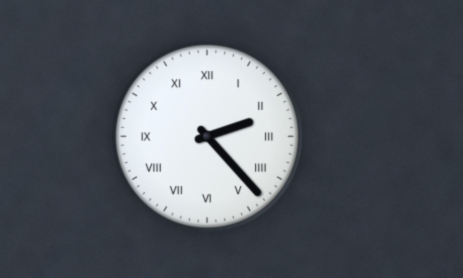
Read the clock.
2:23
